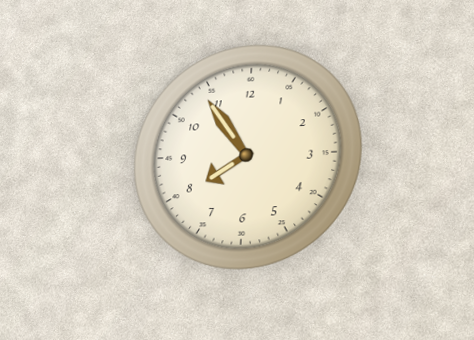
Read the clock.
7:54
